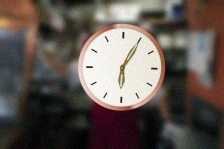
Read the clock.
6:05
